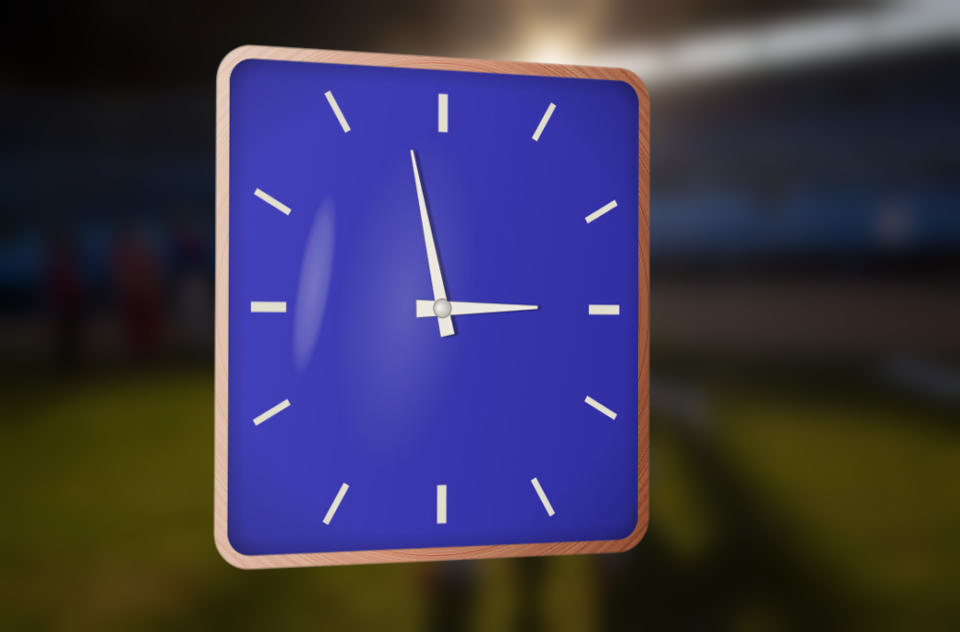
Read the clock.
2:58
